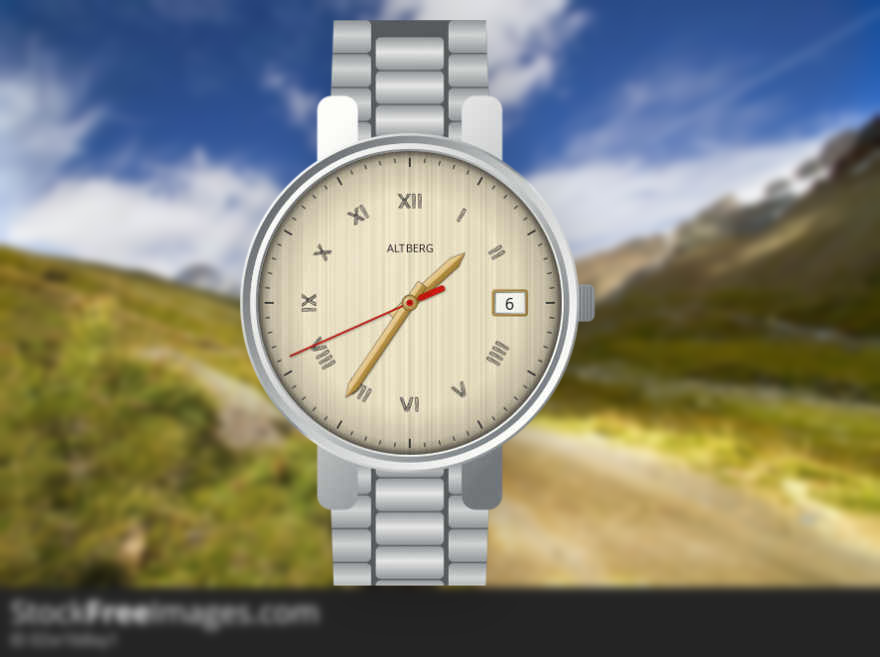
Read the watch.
1:35:41
